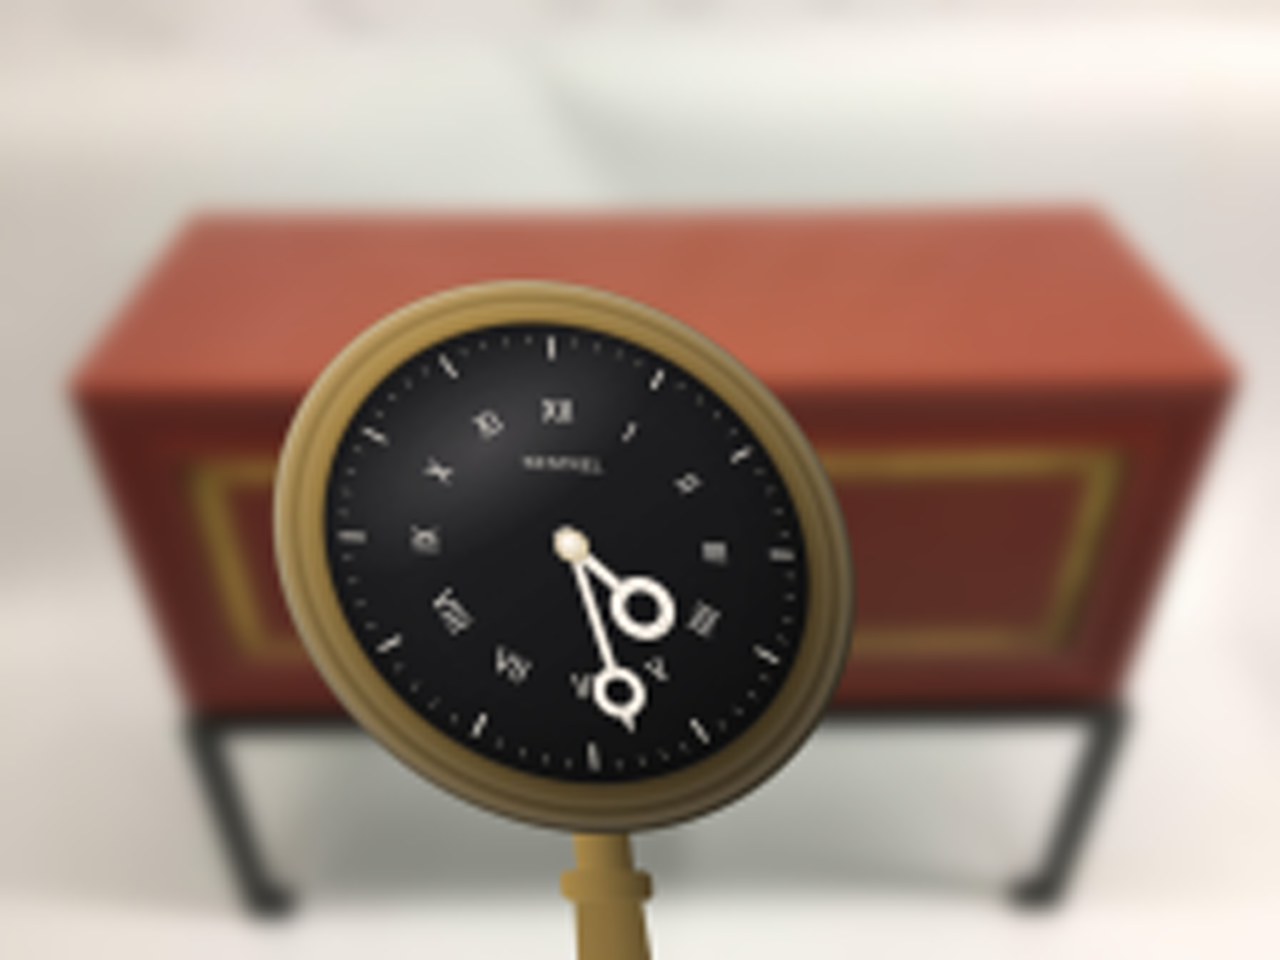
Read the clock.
4:28
